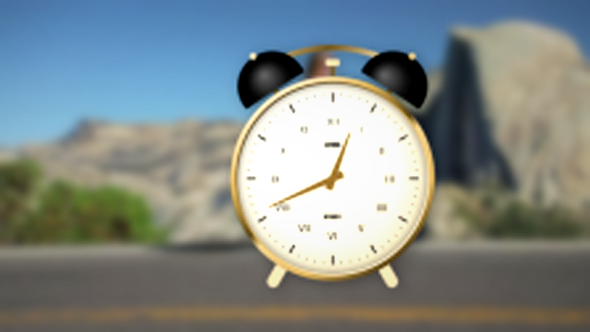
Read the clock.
12:41
